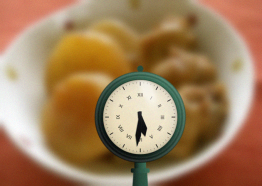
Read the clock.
5:31
